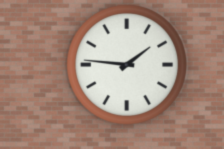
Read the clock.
1:46
